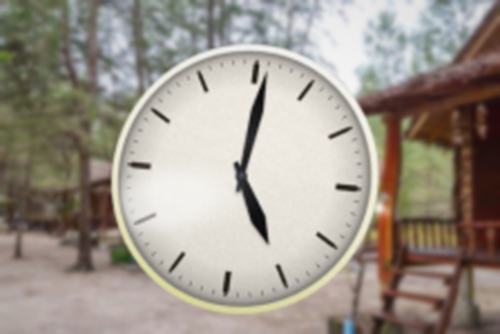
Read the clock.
5:01
